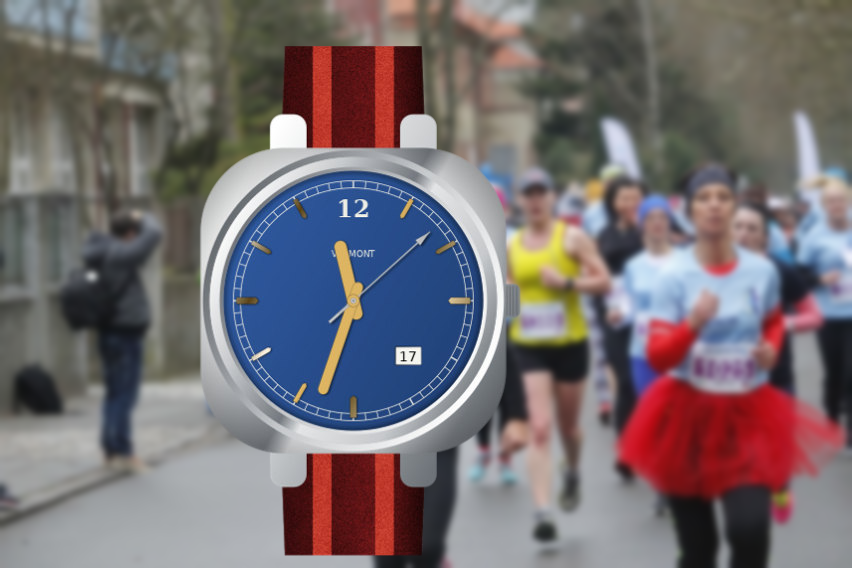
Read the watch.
11:33:08
